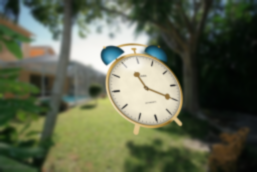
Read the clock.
11:20
